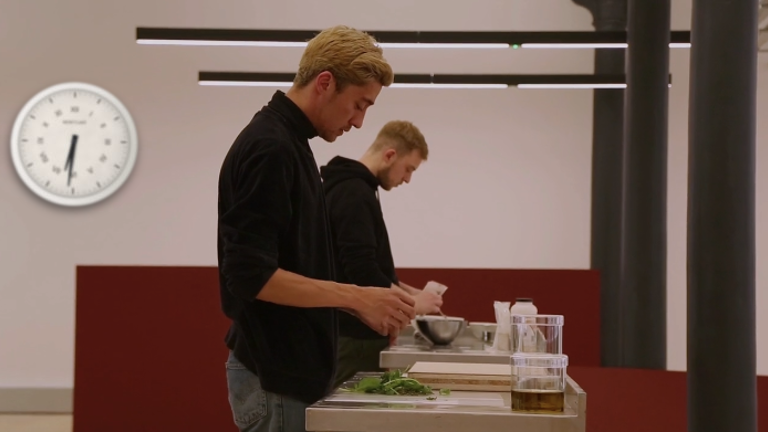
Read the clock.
6:31
